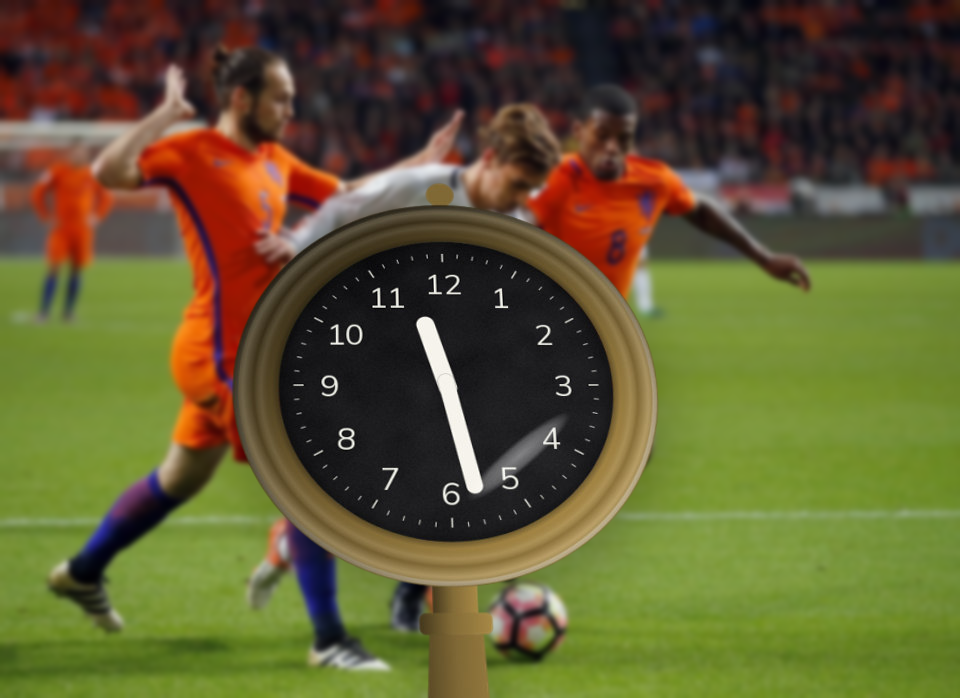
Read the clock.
11:28
